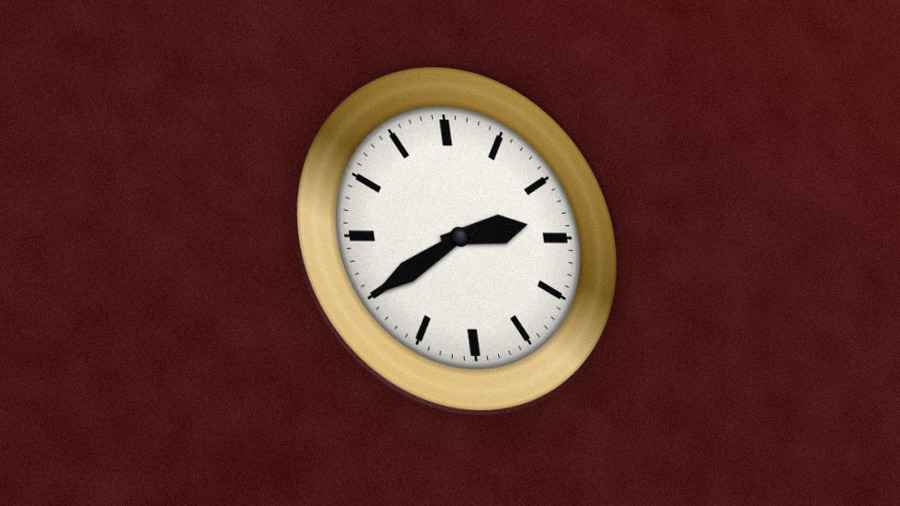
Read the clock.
2:40
